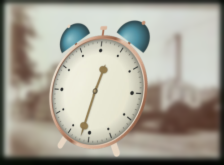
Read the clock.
12:32
